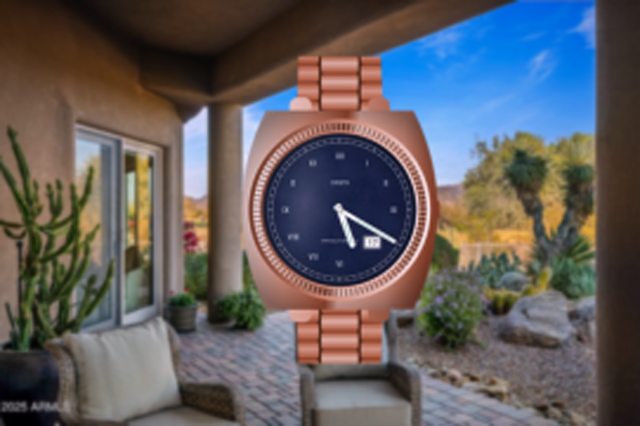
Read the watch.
5:20
